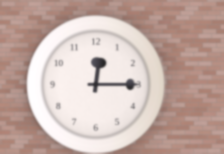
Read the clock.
12:15
